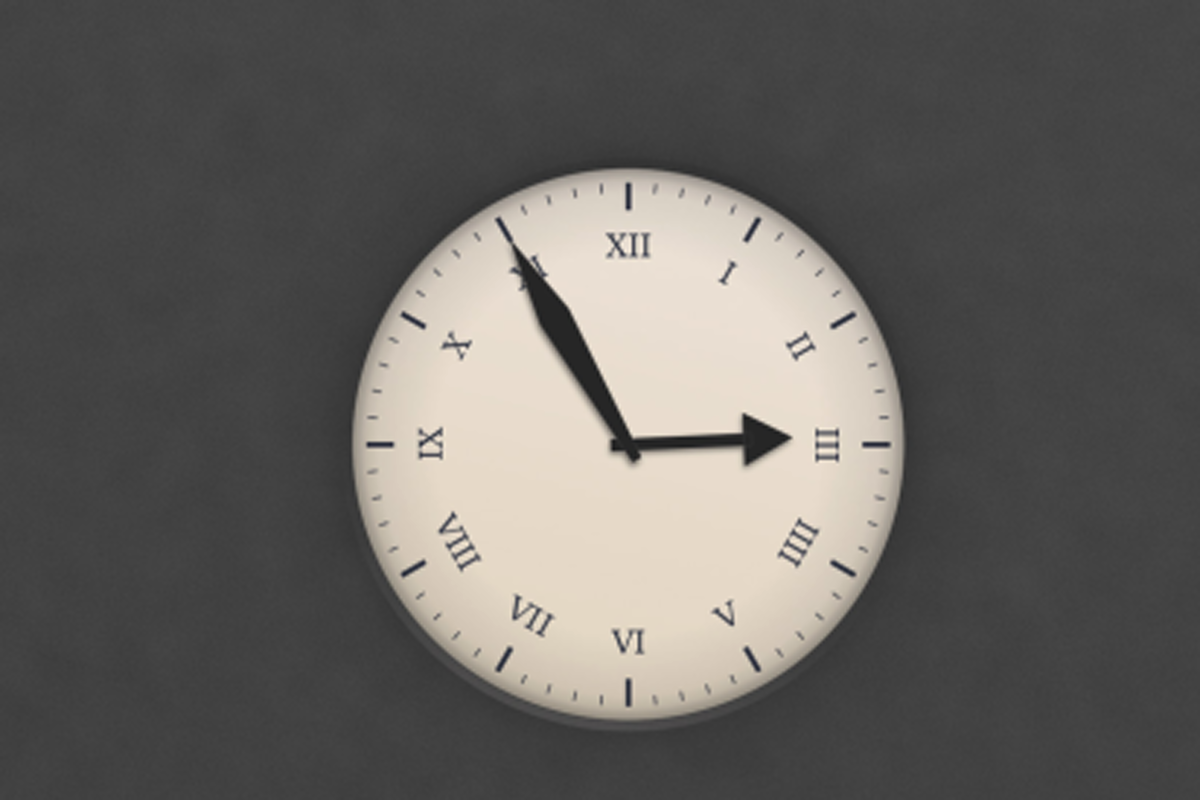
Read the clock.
2:55
